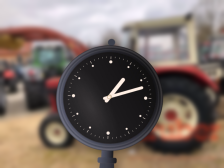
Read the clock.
1:12
